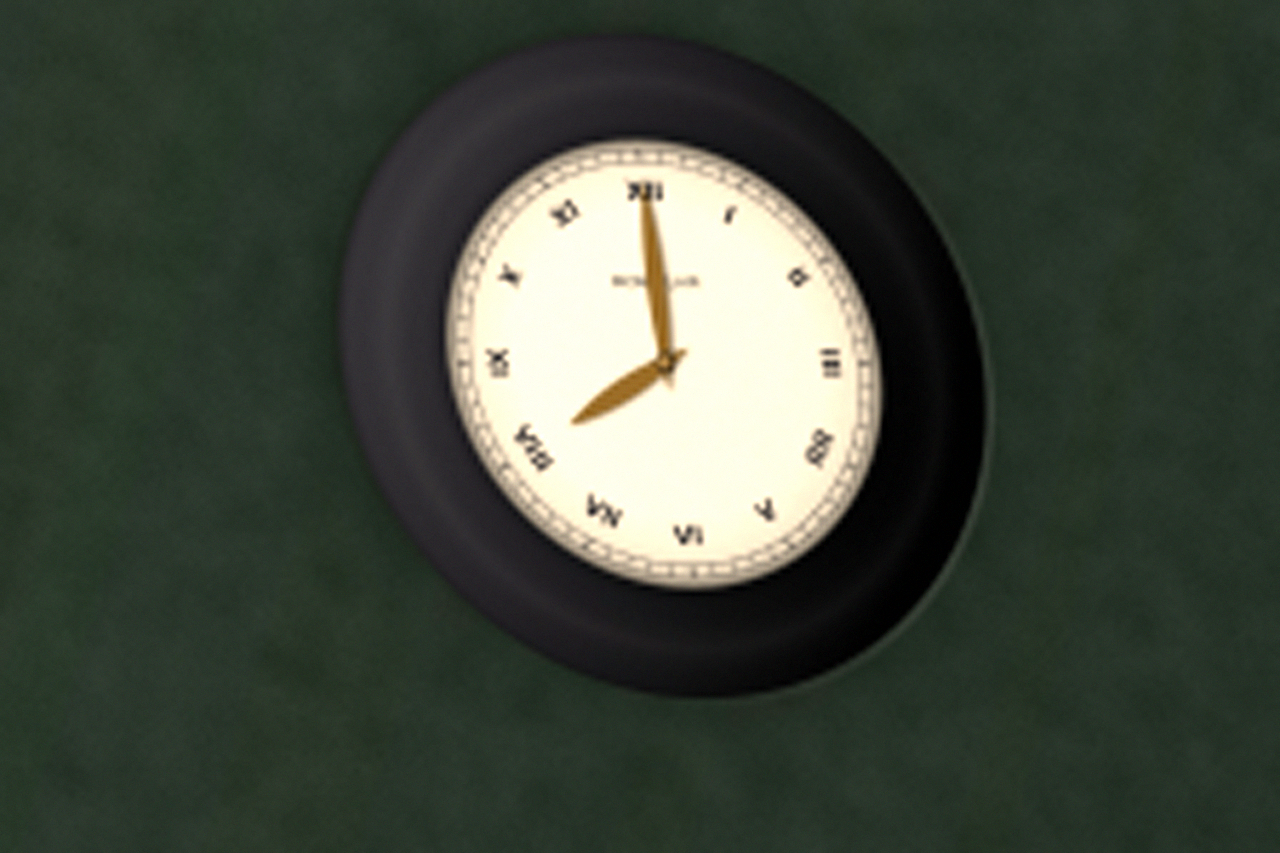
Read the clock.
8:00
